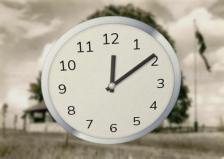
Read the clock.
12:09
